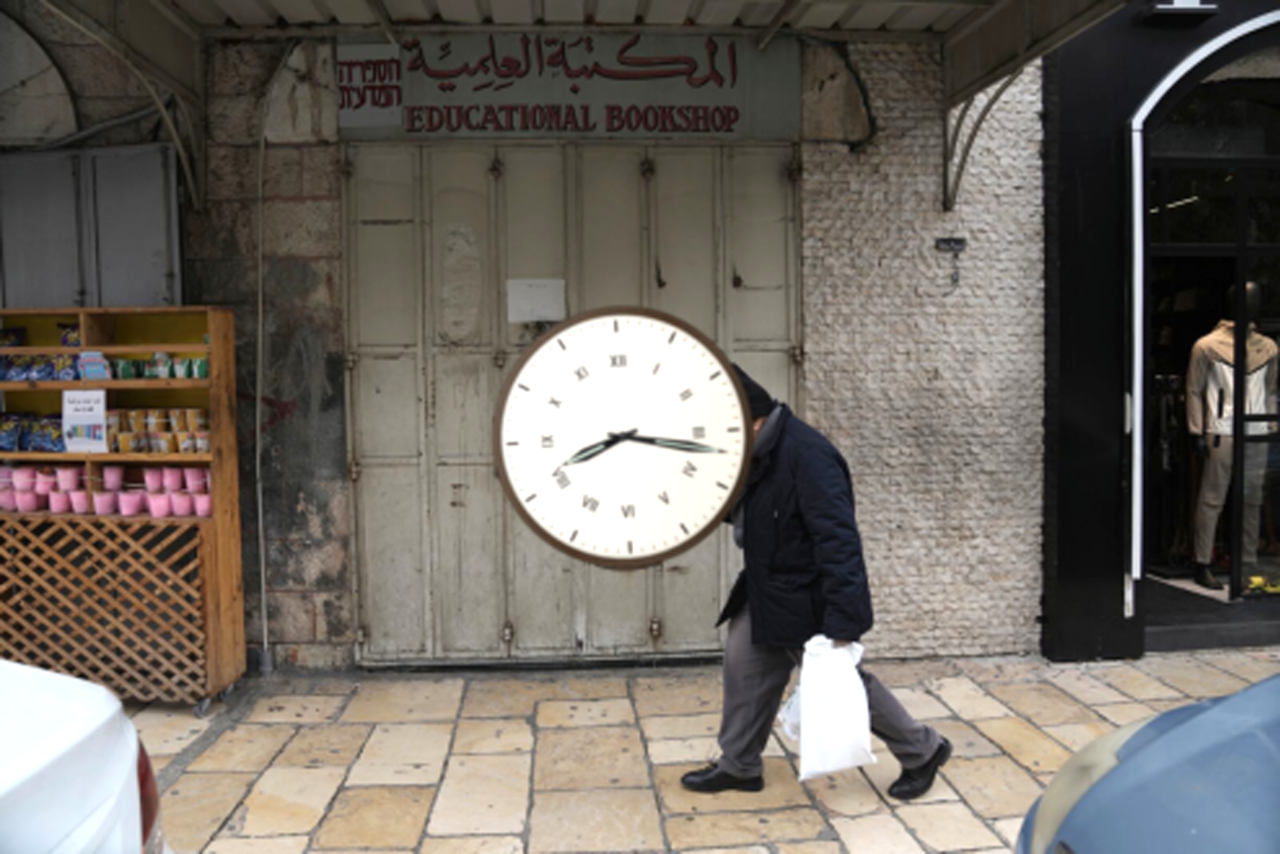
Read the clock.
8:17
